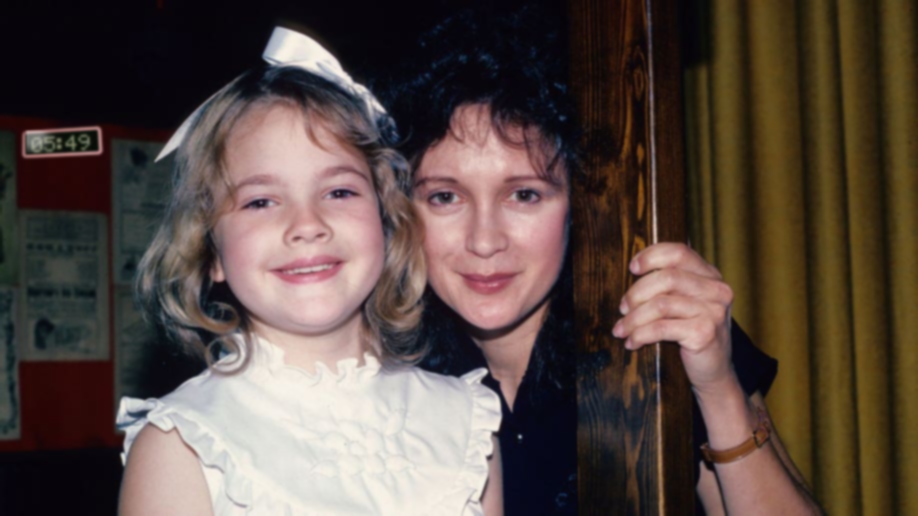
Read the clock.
5:49
